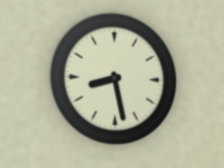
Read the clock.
8:28
